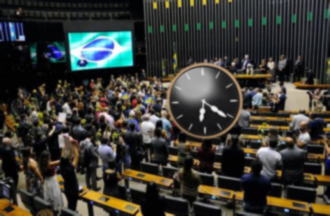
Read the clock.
6:21
